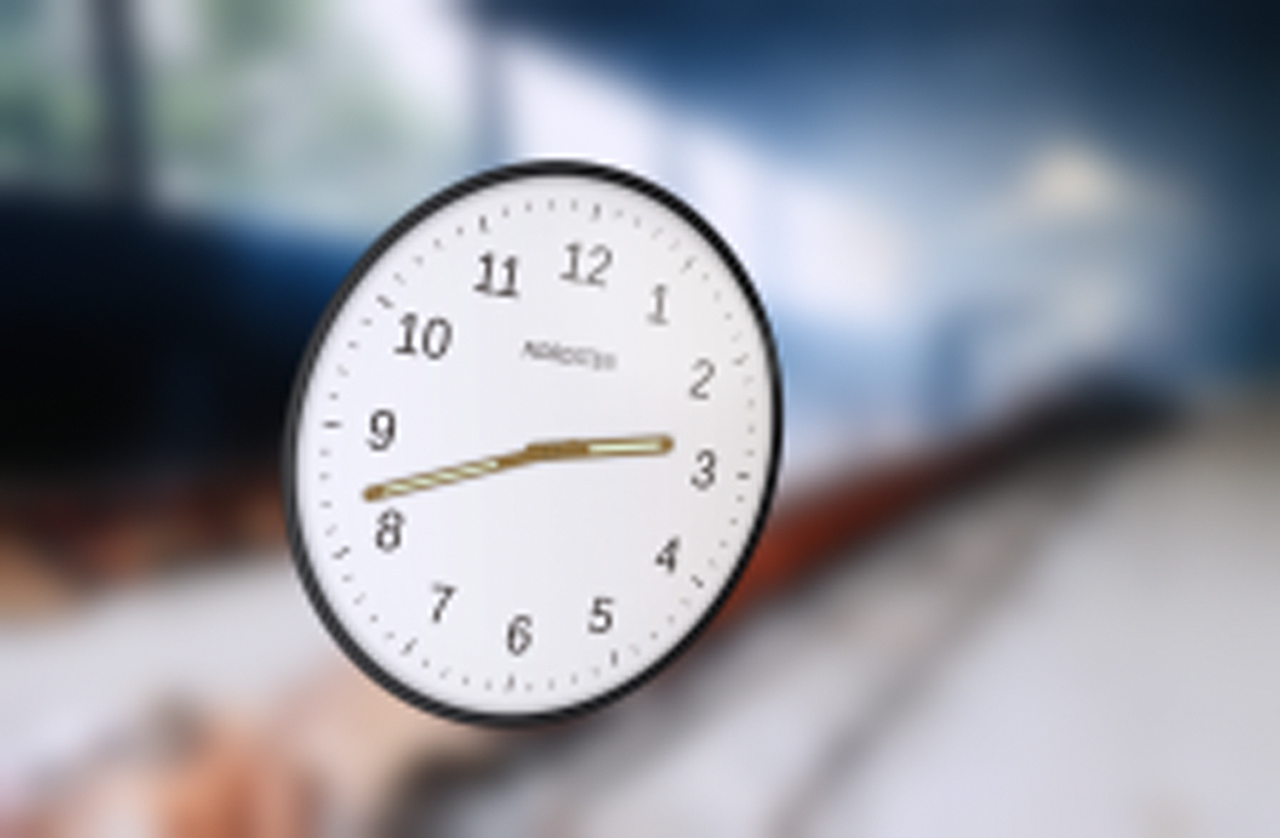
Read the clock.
2:42
